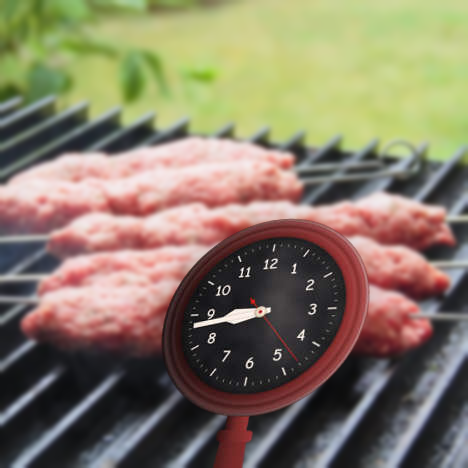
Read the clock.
8:43:23
